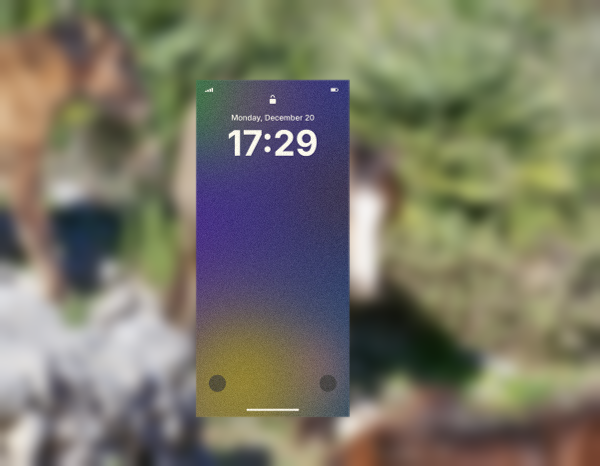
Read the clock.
17:29
